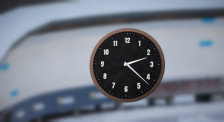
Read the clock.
2:22
